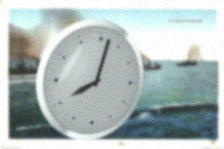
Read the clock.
8:02
